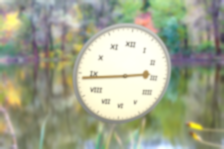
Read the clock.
2:44
